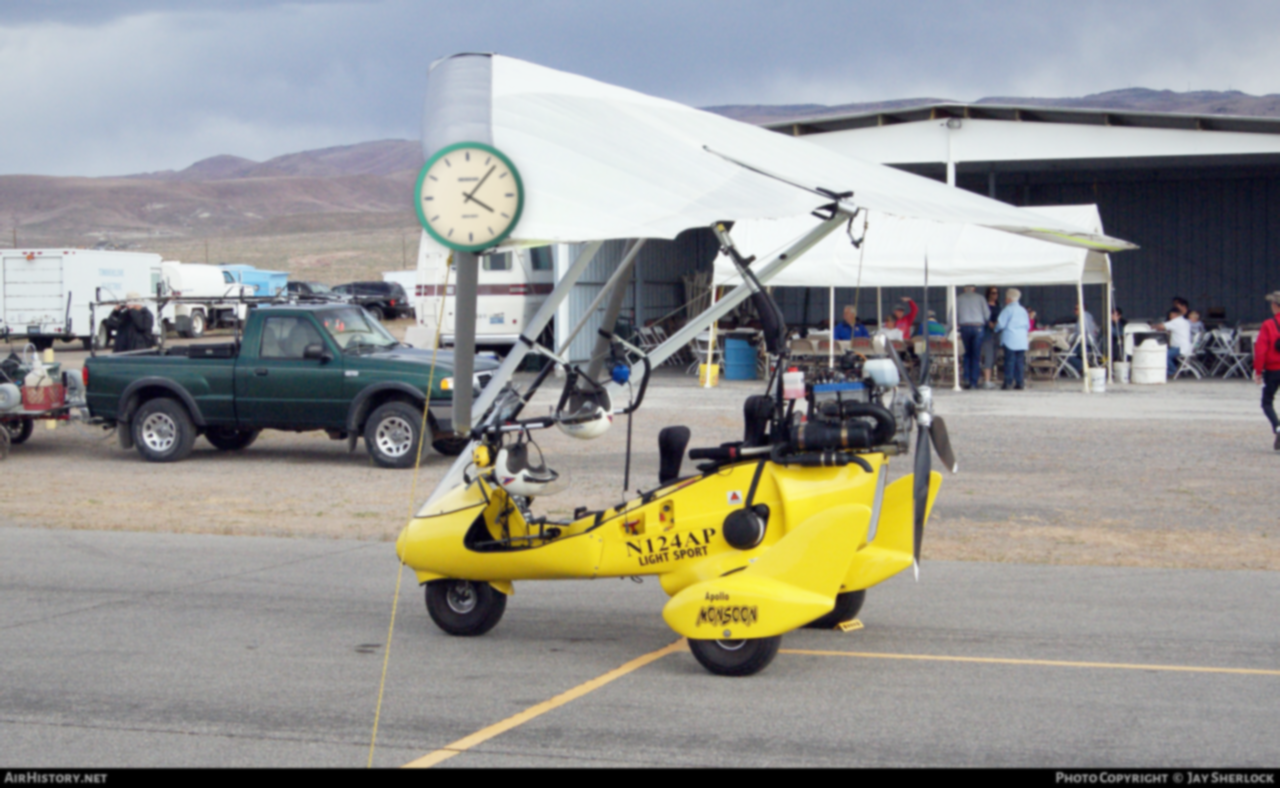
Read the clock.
4:07
